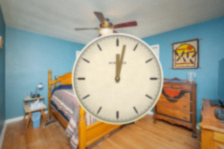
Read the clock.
12:02
